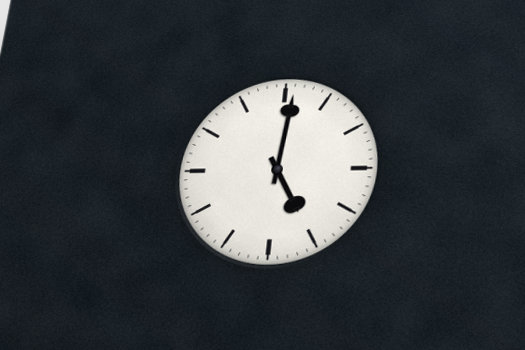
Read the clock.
5:01
